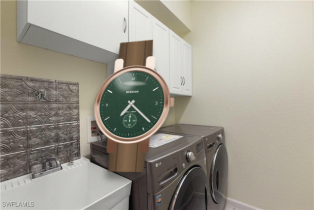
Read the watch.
7:22
